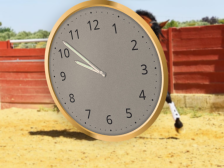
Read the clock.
9:52
